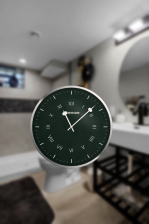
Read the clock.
11:08
